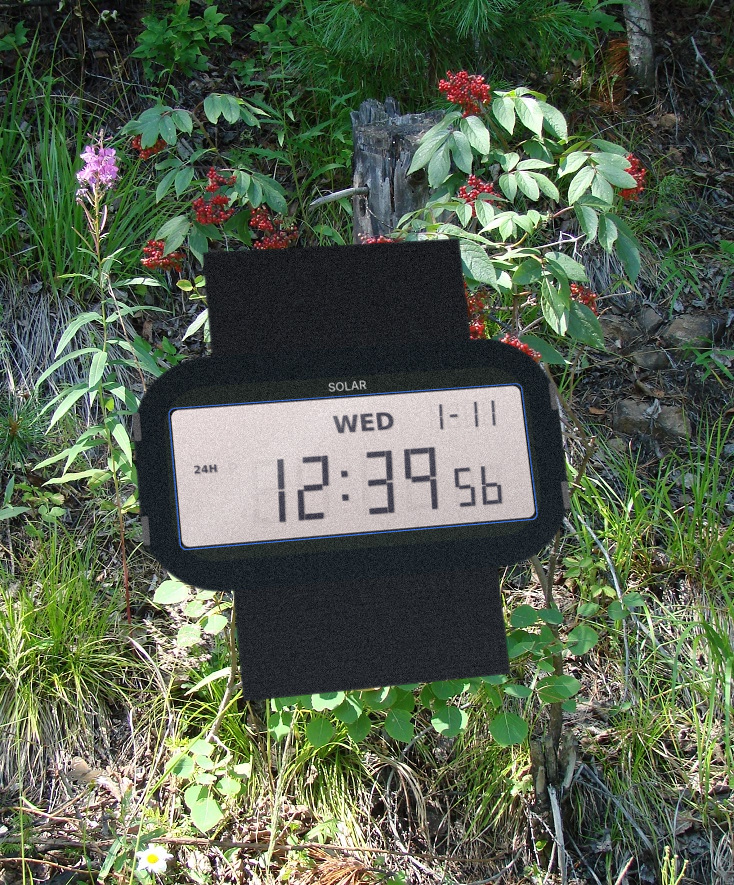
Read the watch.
12:39:56
